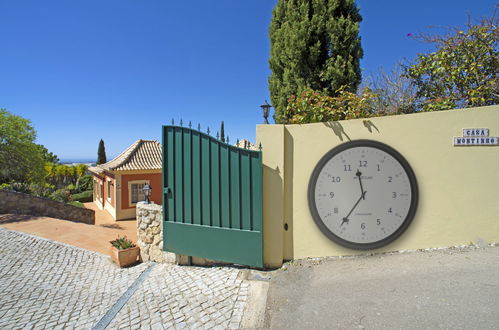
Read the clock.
11:36
